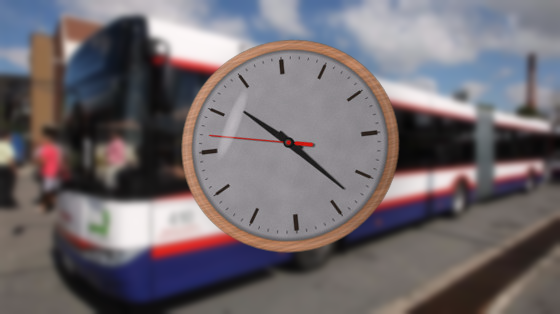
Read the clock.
10:22:47
